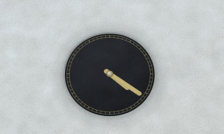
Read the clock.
4:21
